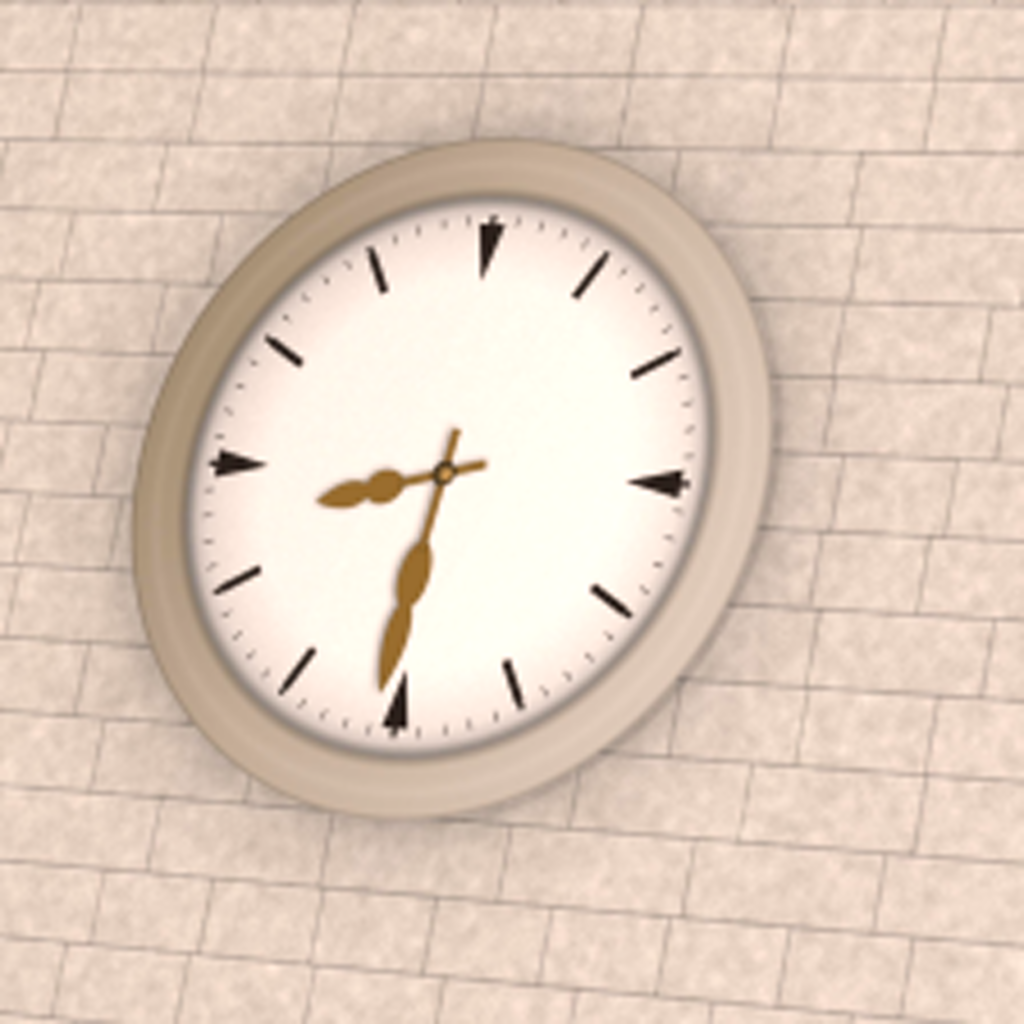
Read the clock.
8:31
